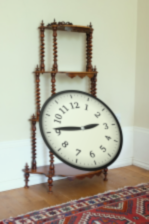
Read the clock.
2:46
